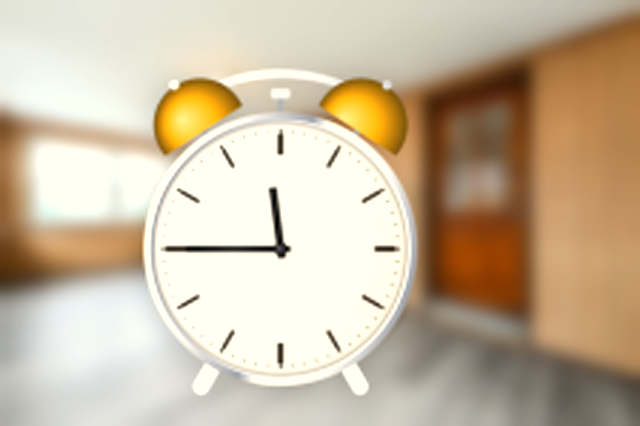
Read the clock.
11:45
